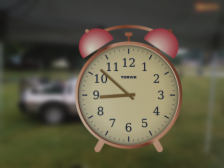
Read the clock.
8:52
